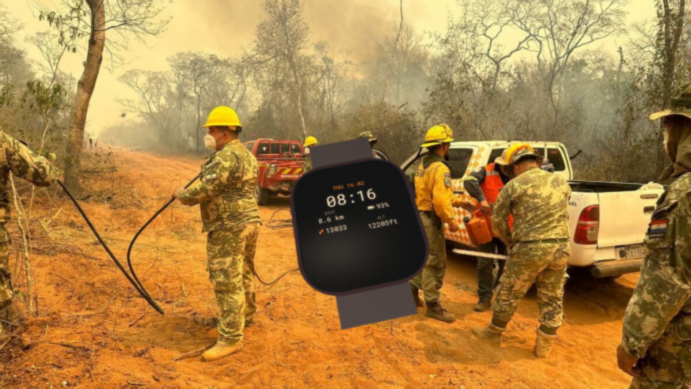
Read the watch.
8:16
